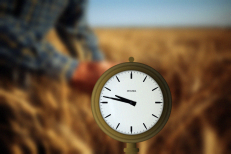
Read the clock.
9:47
